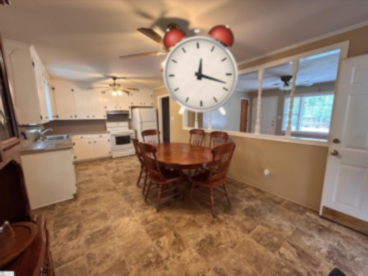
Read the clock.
12:18
